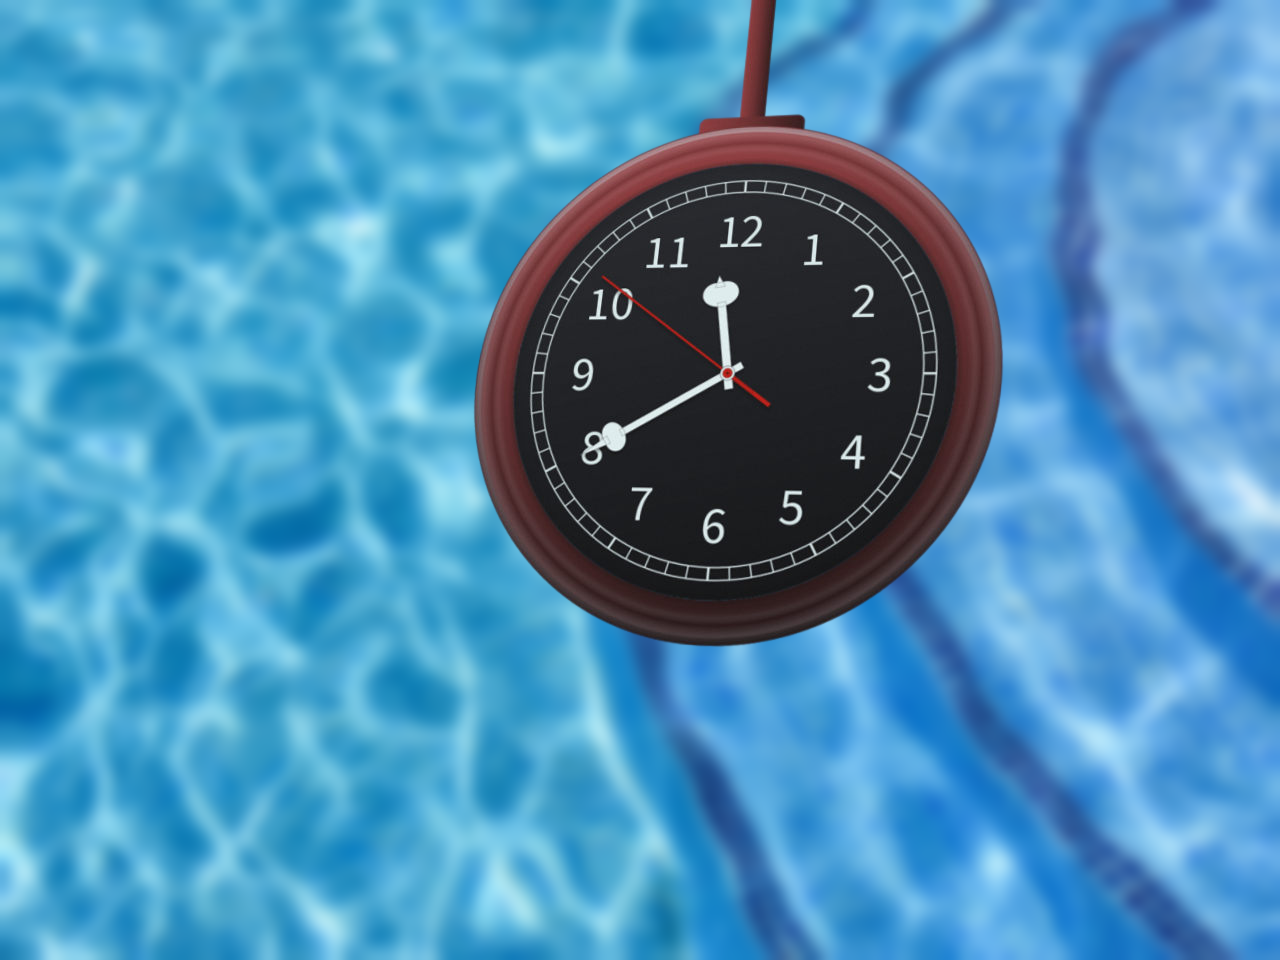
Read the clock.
11:39:51
